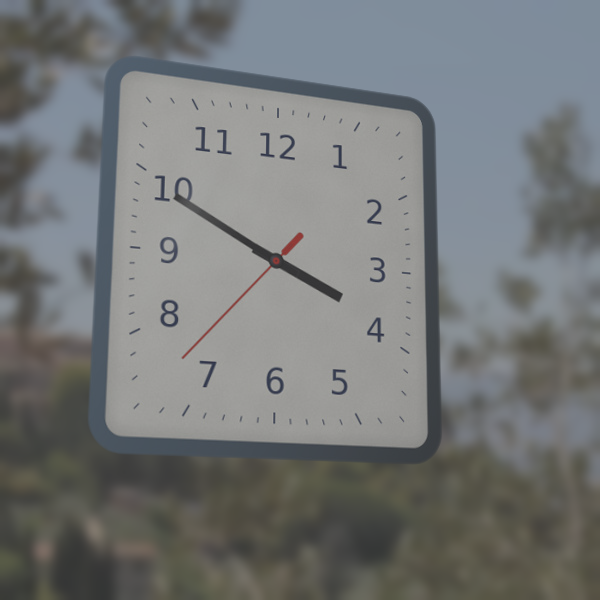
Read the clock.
3:49:37
